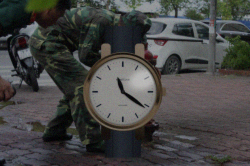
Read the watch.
11:21
